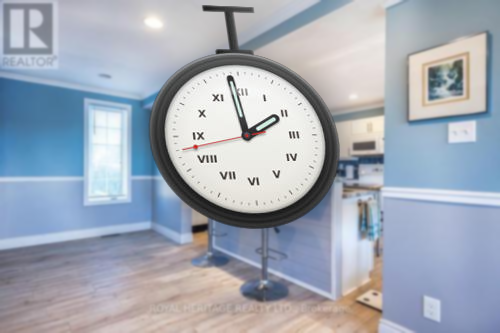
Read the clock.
1:58:43
